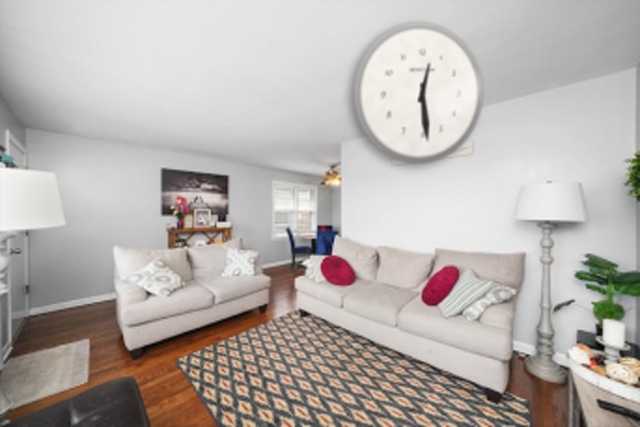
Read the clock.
12:29
